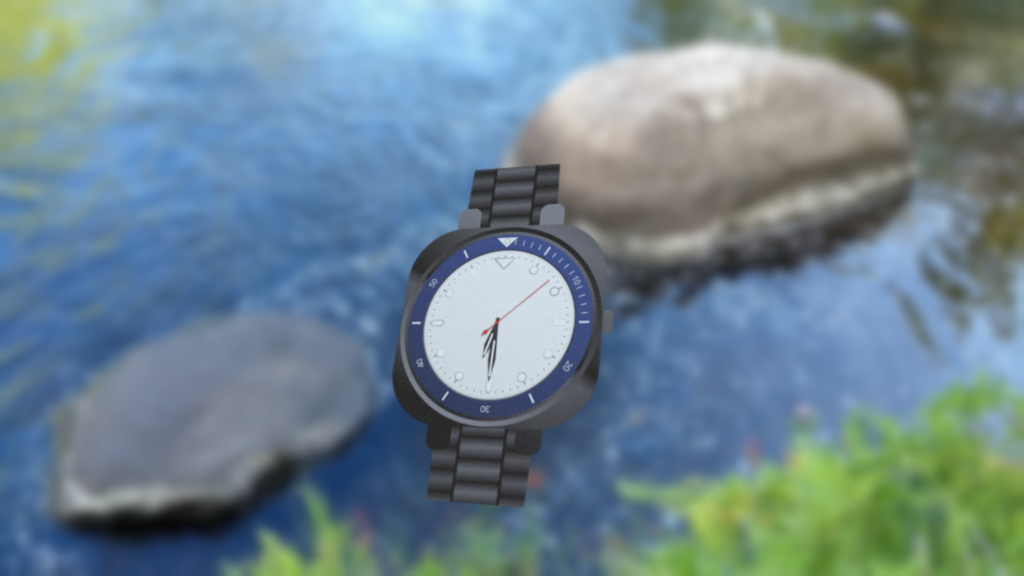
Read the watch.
6:30:08
